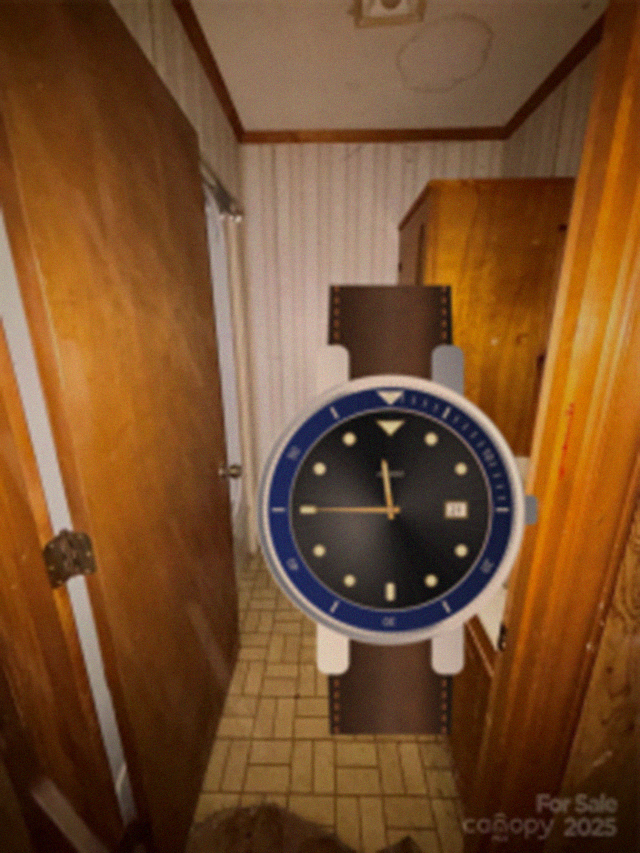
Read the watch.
11:45
